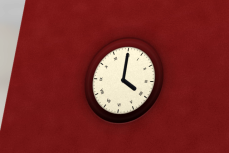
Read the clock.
4:00
